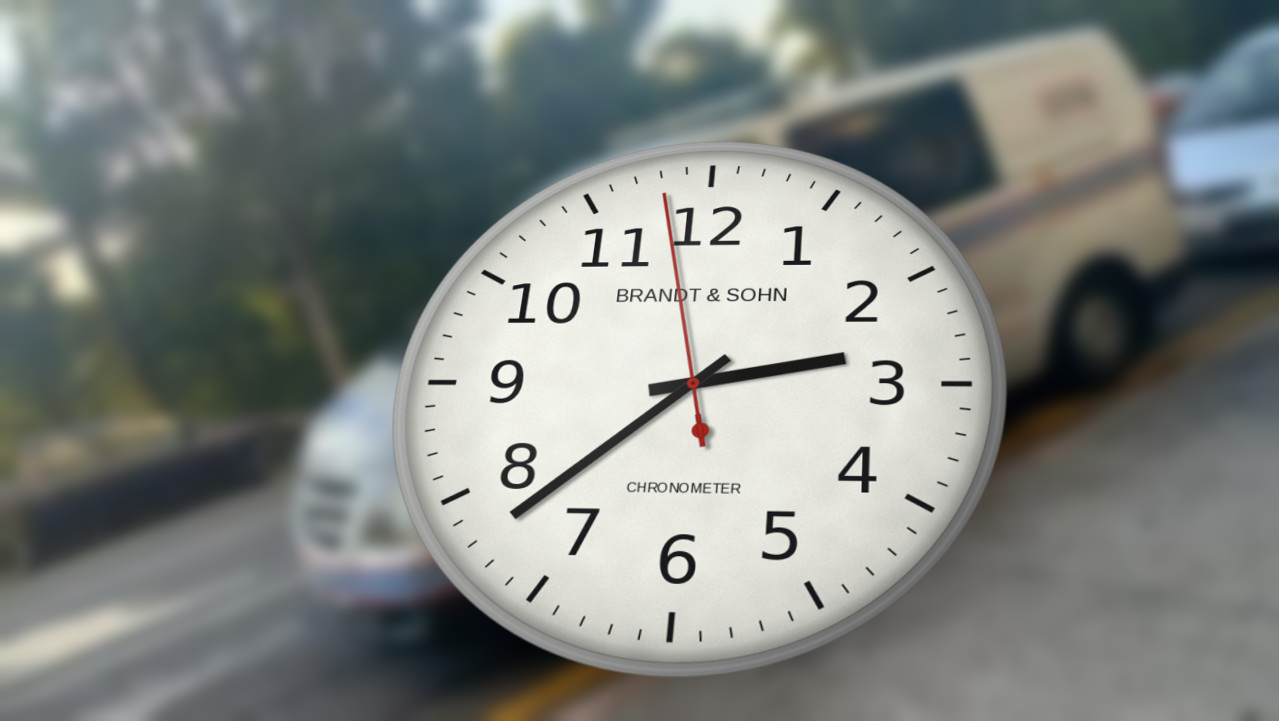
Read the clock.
2:37:58
